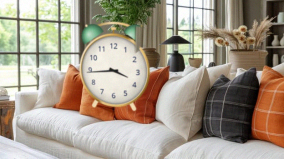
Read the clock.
3:44
